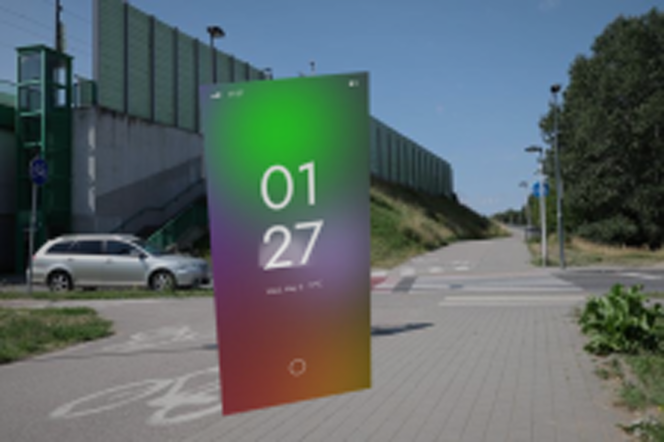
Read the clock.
1:27
